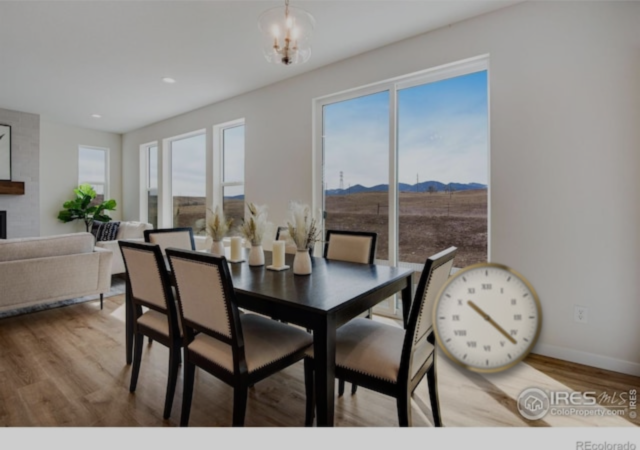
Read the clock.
10:22
